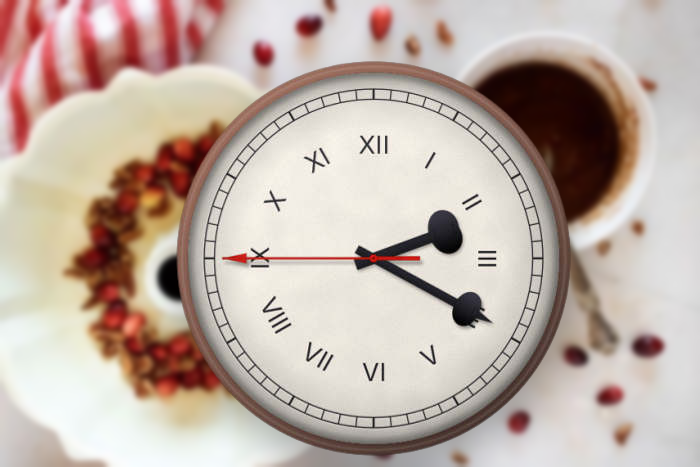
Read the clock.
2:19:45
